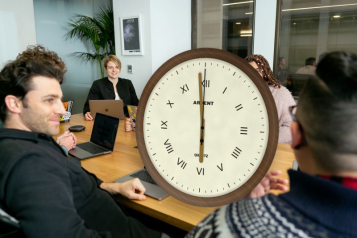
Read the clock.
5:59:00
